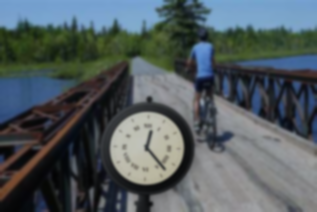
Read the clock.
12:23
